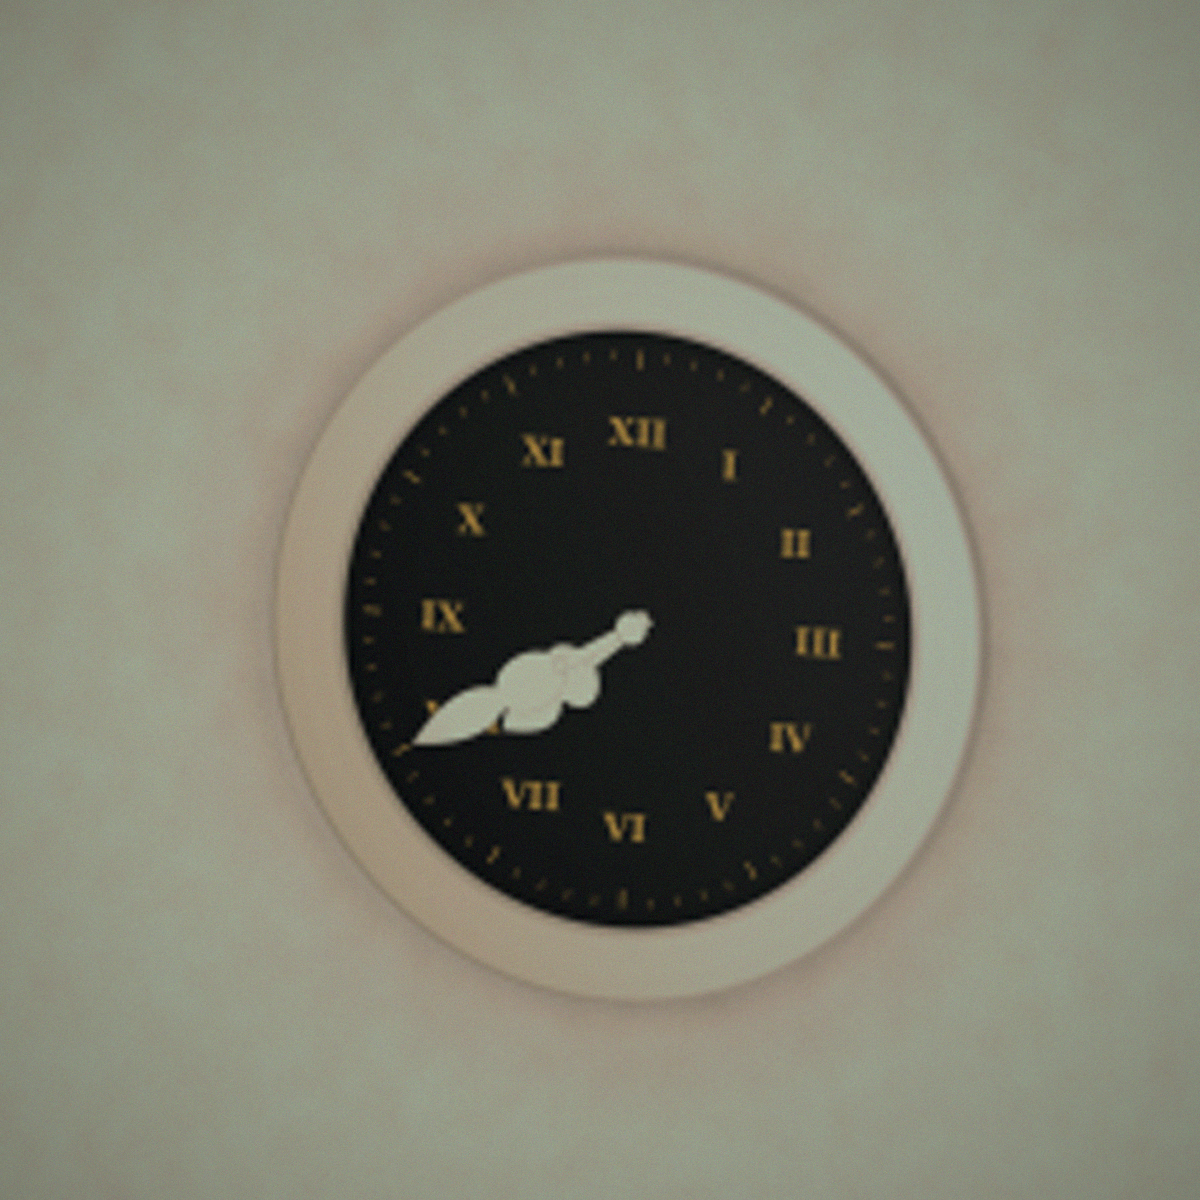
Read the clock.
7:40
